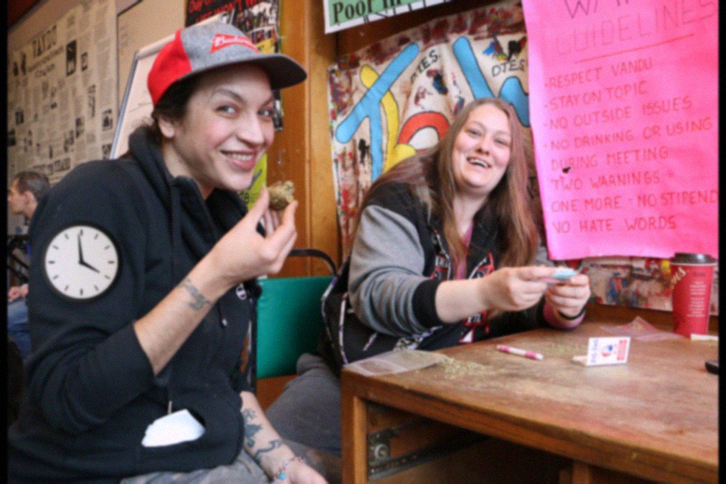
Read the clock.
3:59
